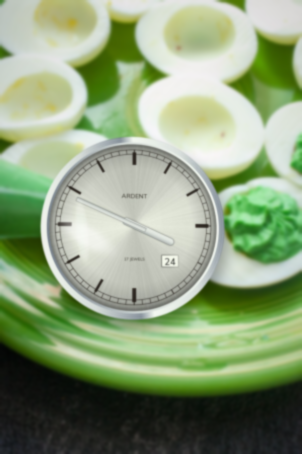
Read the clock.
3:49
